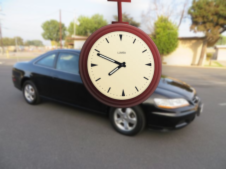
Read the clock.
7:49
